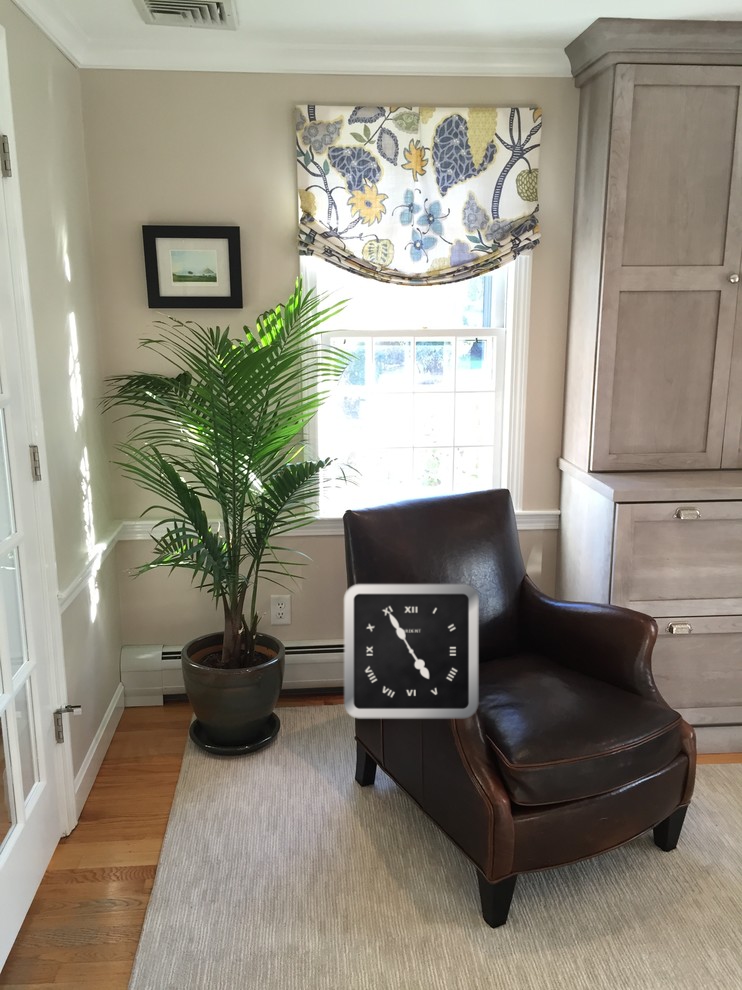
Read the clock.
4:55
